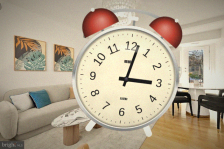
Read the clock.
3:02
